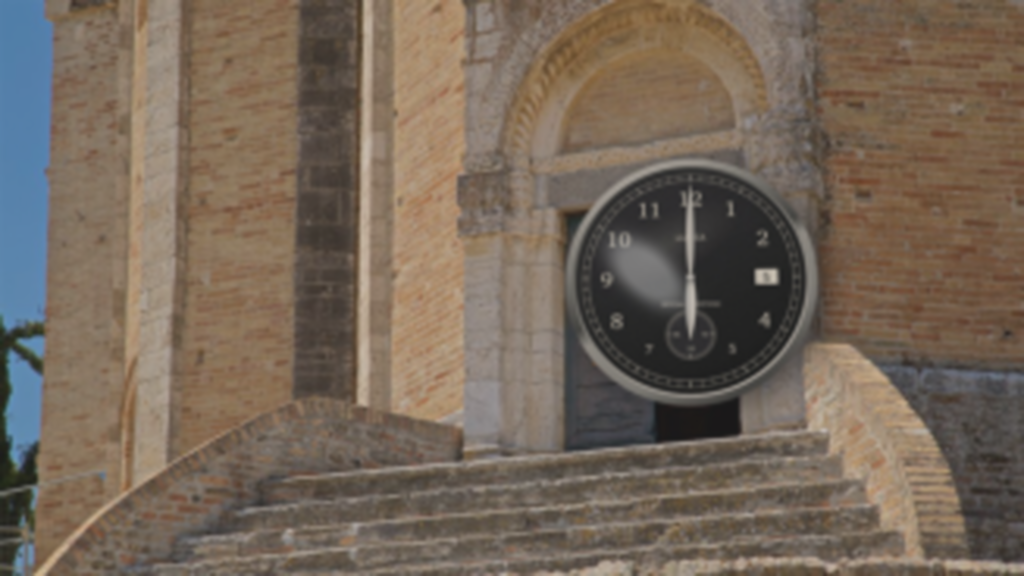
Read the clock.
6:00
